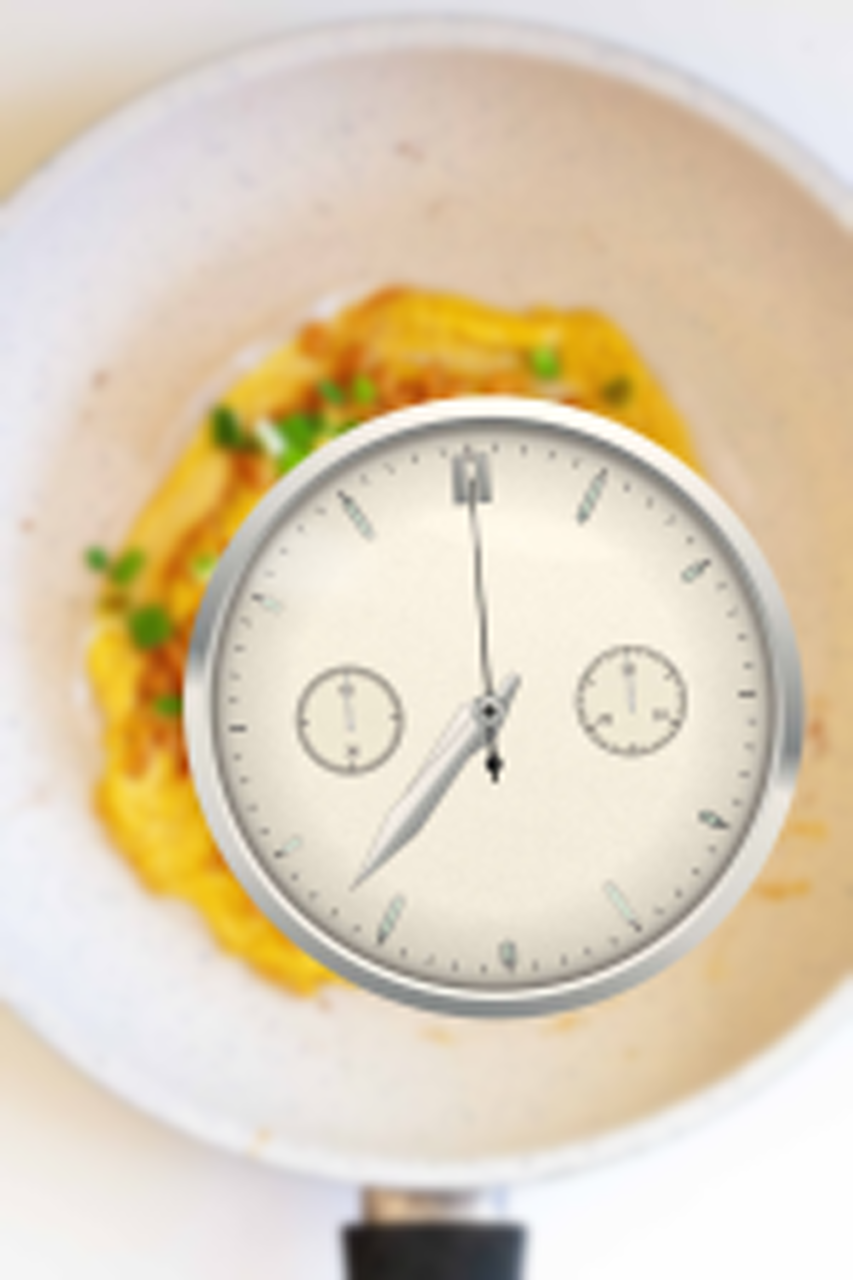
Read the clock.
7:37
